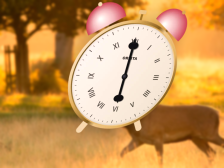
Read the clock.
6:00
